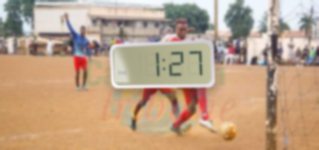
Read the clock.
1:27
